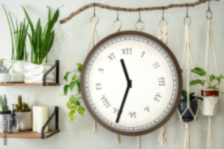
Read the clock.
11:34
